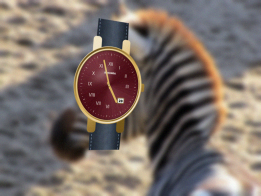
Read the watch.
4:57
